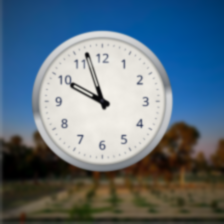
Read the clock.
9:57
